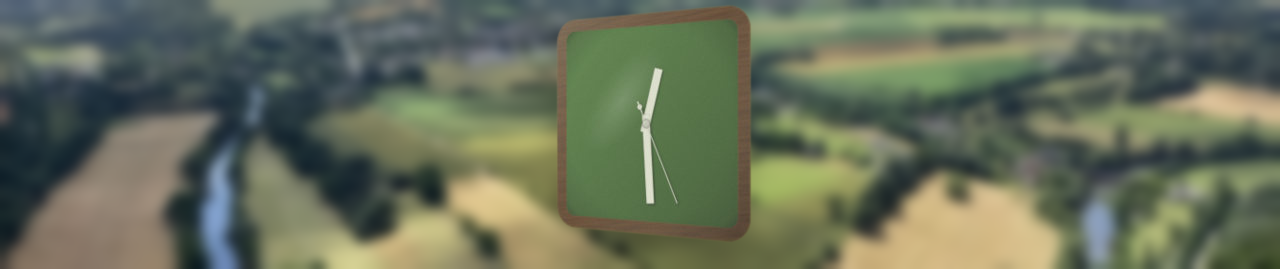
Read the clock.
12:29:26
